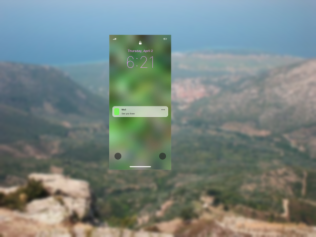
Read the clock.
6:21
